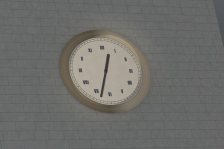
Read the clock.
12:33
